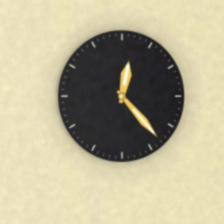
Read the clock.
12:23
